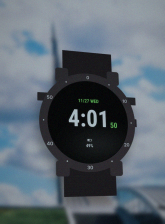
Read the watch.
4:01:50
